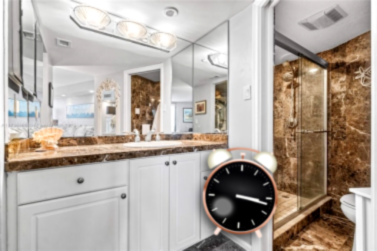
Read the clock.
3:17
